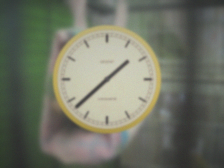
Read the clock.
1:38
